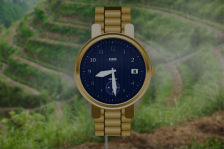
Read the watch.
8:29
